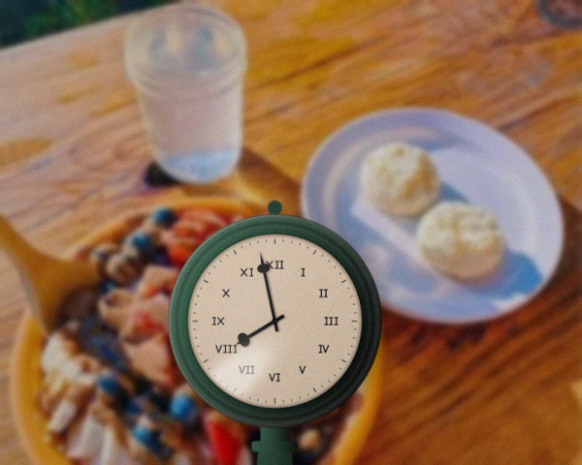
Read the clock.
7:58
